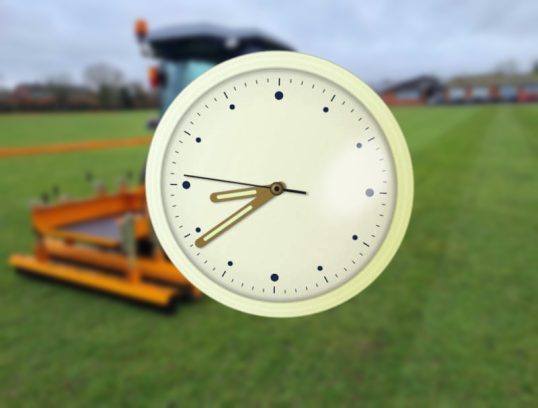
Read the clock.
8:38:46
